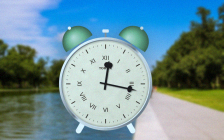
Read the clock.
12:17
